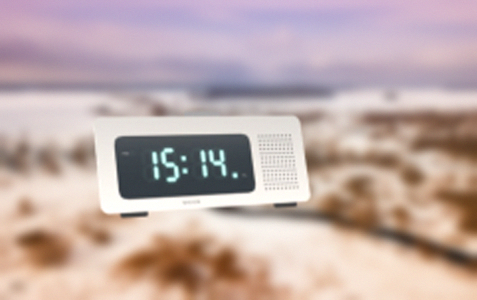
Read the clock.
15:14
